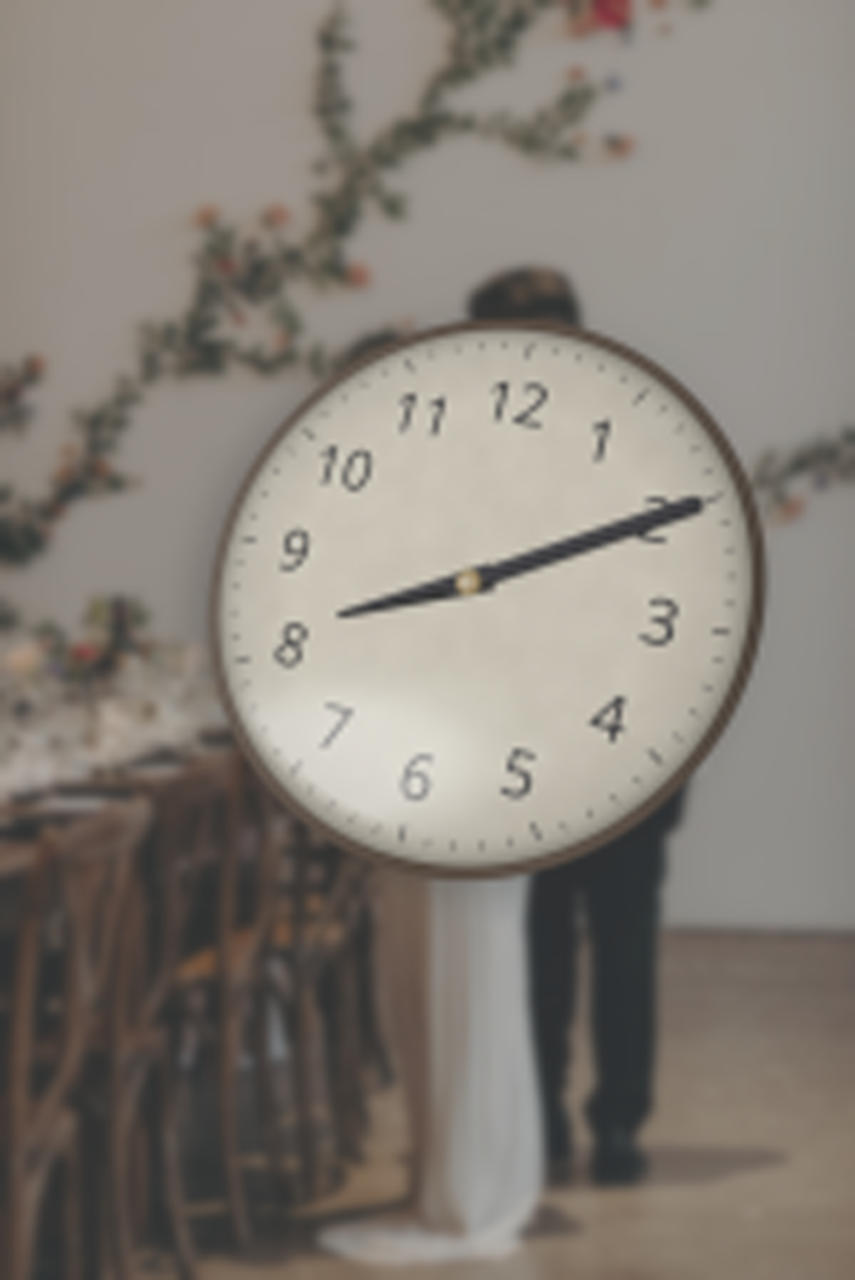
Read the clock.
8:10
